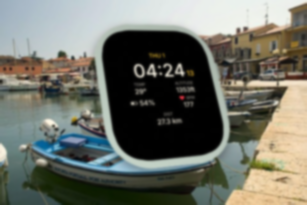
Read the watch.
4:24
